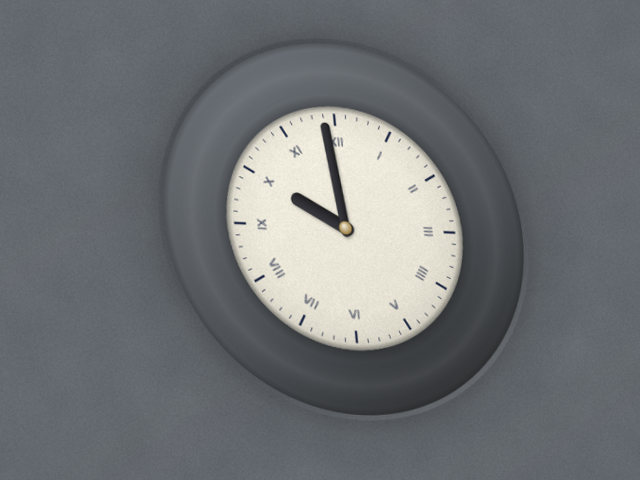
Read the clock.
9:59
